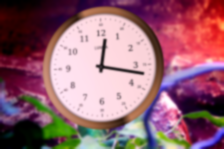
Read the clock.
12:17
